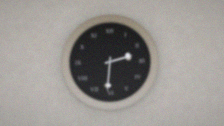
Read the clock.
2:31
